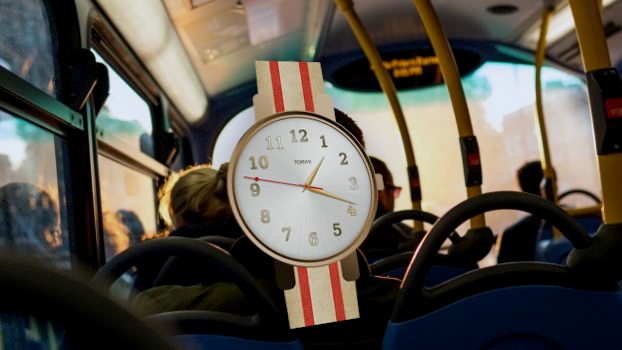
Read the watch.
1:18:47
